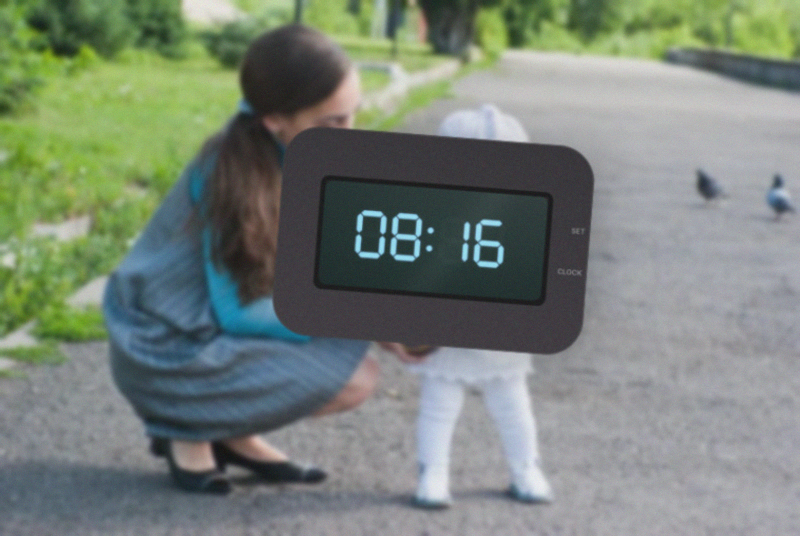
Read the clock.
8:16
